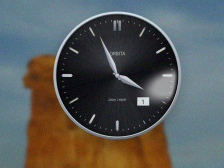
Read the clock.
3:56
